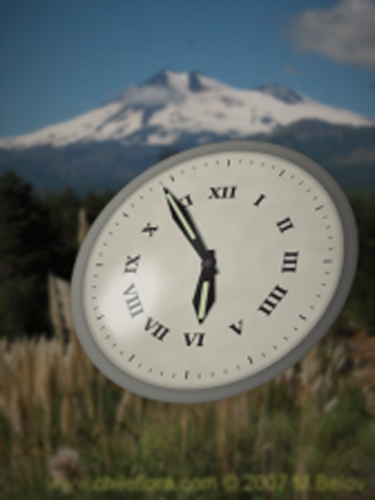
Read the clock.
5:54
